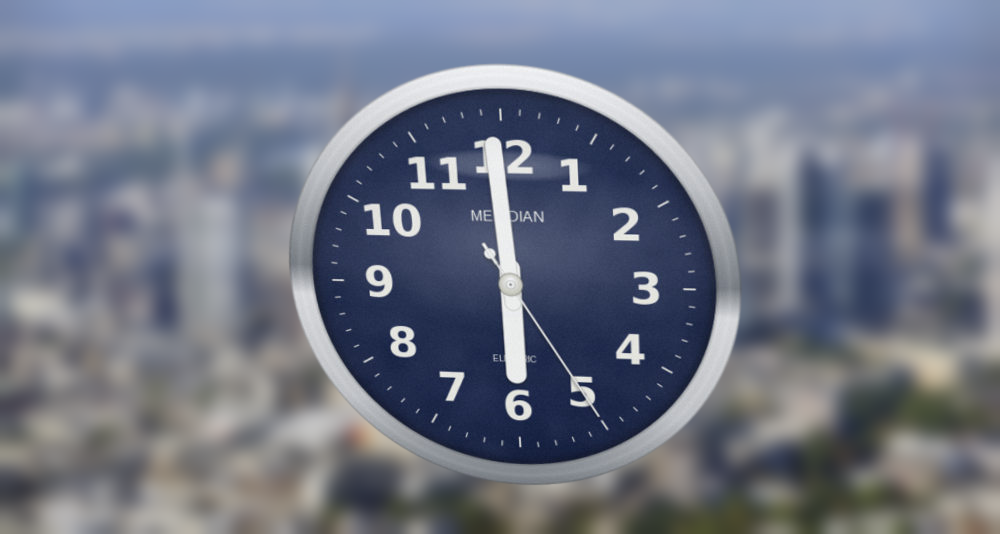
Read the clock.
5:59:25
